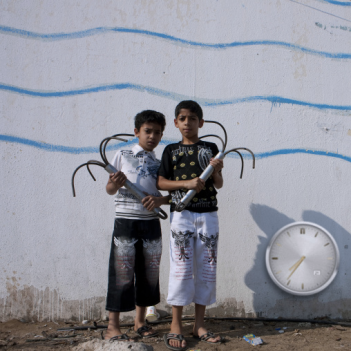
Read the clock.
7:36
